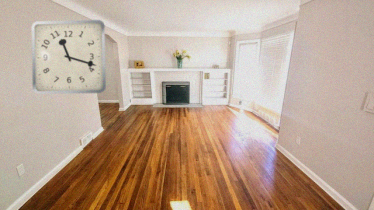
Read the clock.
11:18
